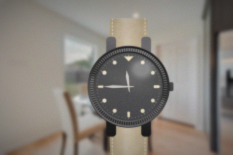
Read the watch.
11:45
